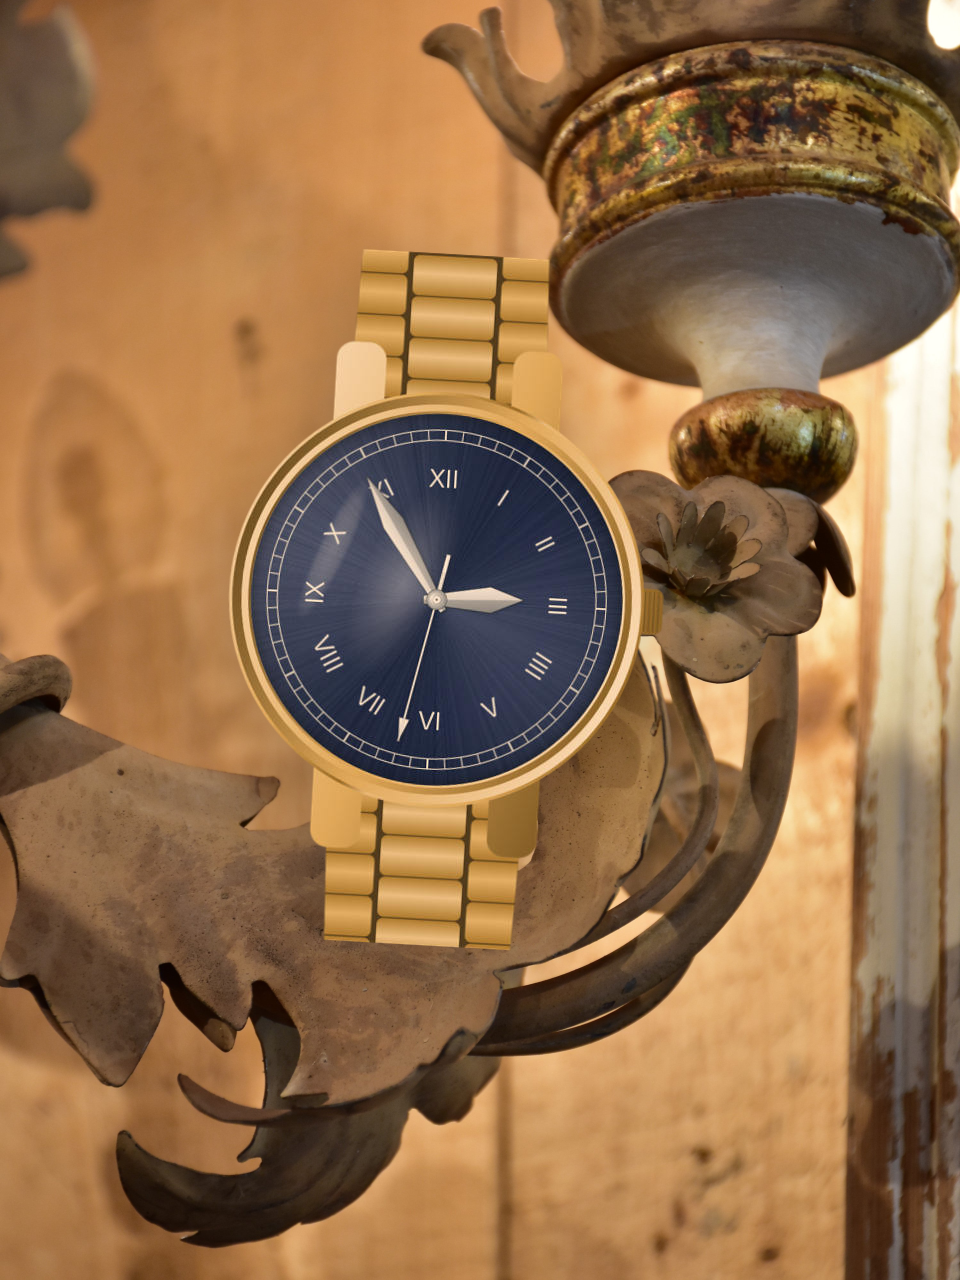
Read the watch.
2:54:32
